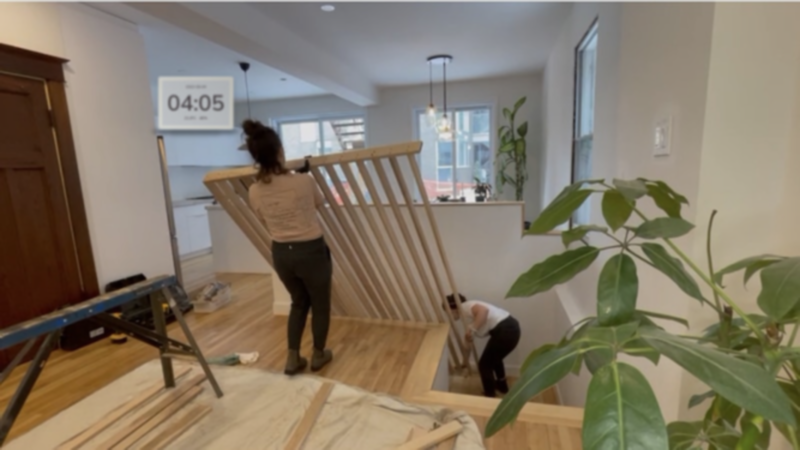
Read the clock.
4:05
